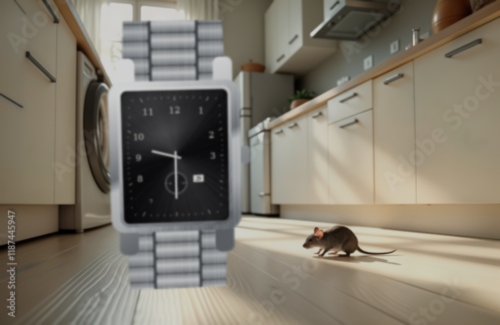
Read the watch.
9:30
